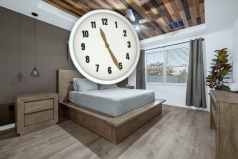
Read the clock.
11:26
